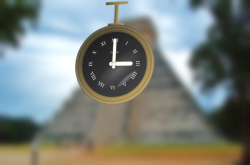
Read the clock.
3:00
